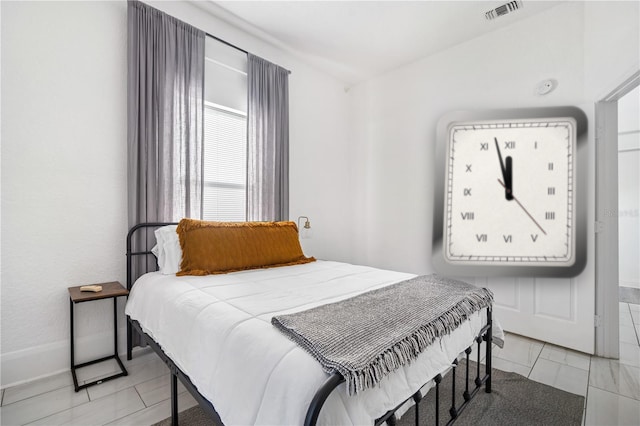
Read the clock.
11:57:23
